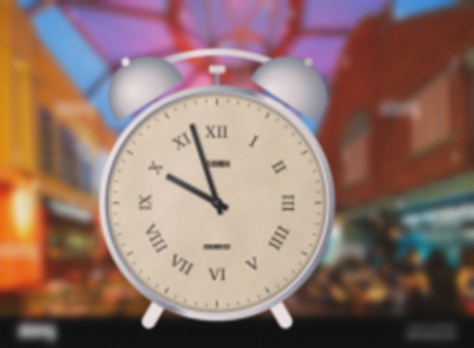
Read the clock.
9:57
